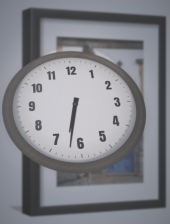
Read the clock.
6:32
